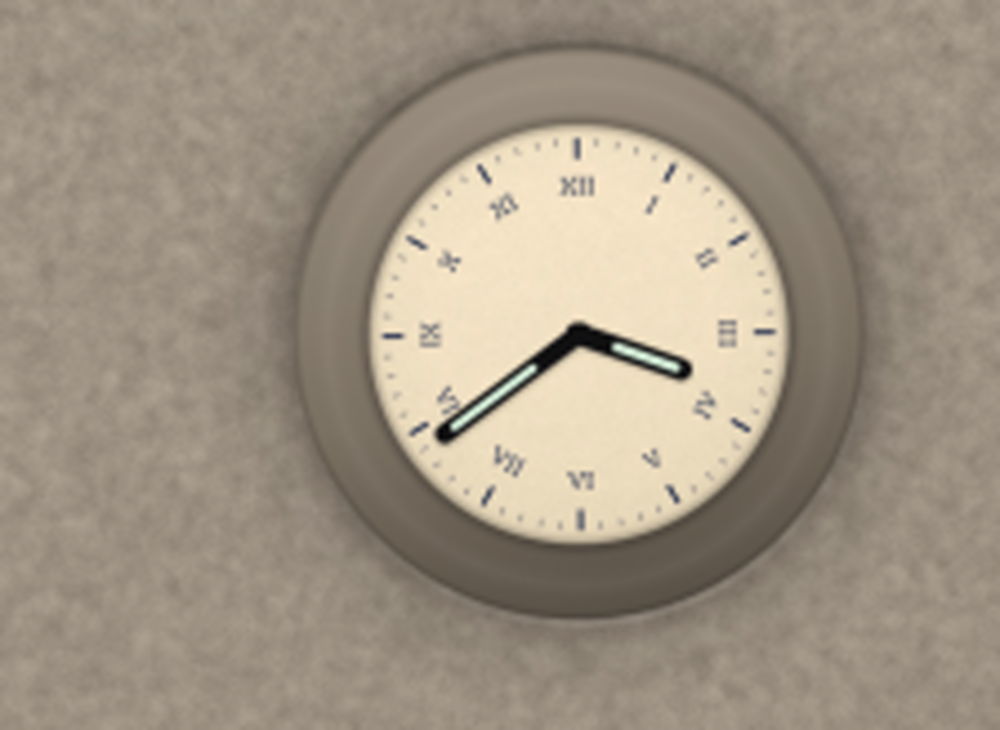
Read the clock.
3:39
